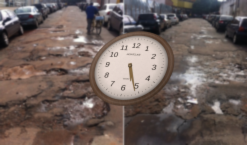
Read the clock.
5:26
